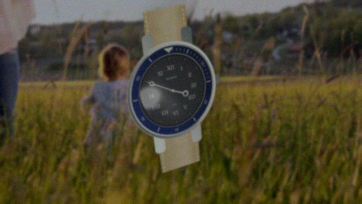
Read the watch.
3:50
